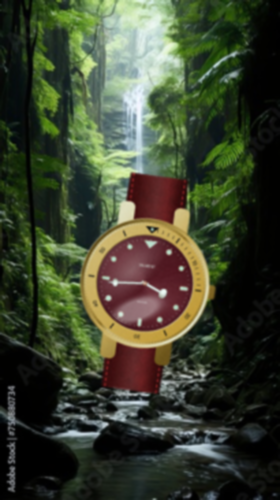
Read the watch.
3:44
